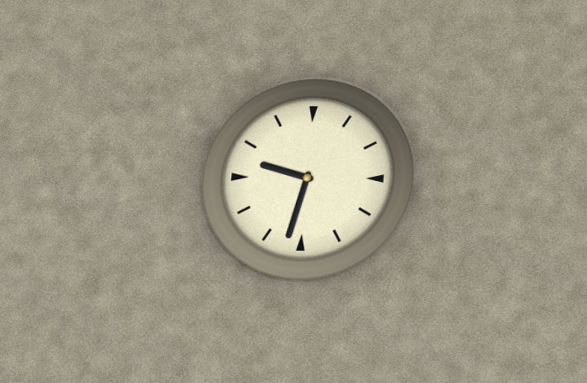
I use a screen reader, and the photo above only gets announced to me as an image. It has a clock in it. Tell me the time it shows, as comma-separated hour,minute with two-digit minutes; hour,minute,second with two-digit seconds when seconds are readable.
9,32
